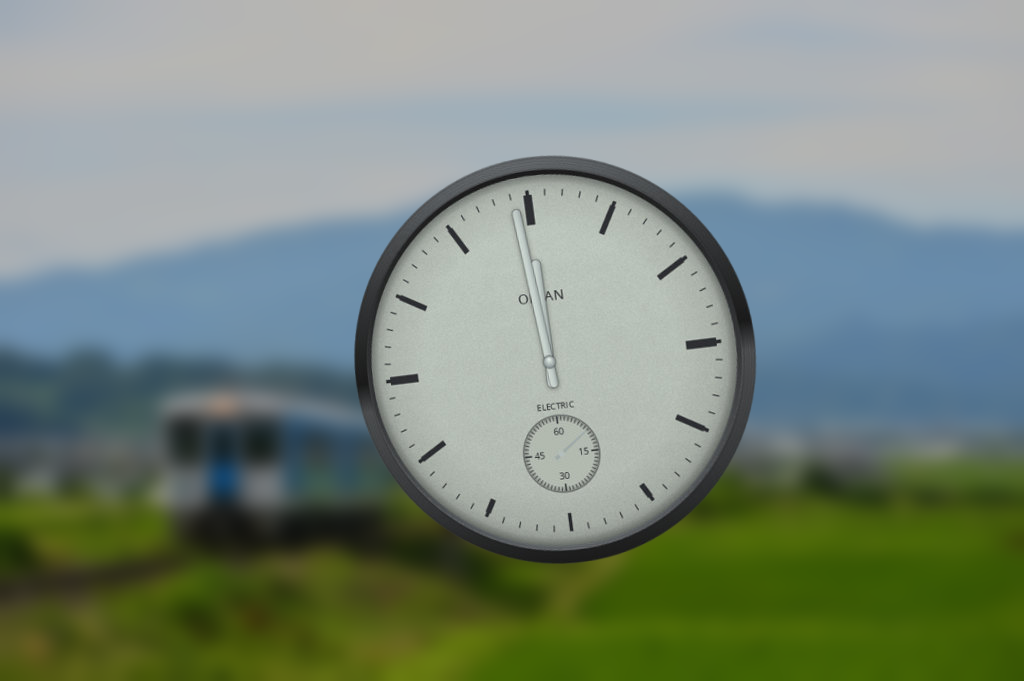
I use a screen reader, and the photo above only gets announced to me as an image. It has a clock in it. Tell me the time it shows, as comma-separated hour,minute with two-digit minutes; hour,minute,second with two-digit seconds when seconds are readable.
11,59,09
